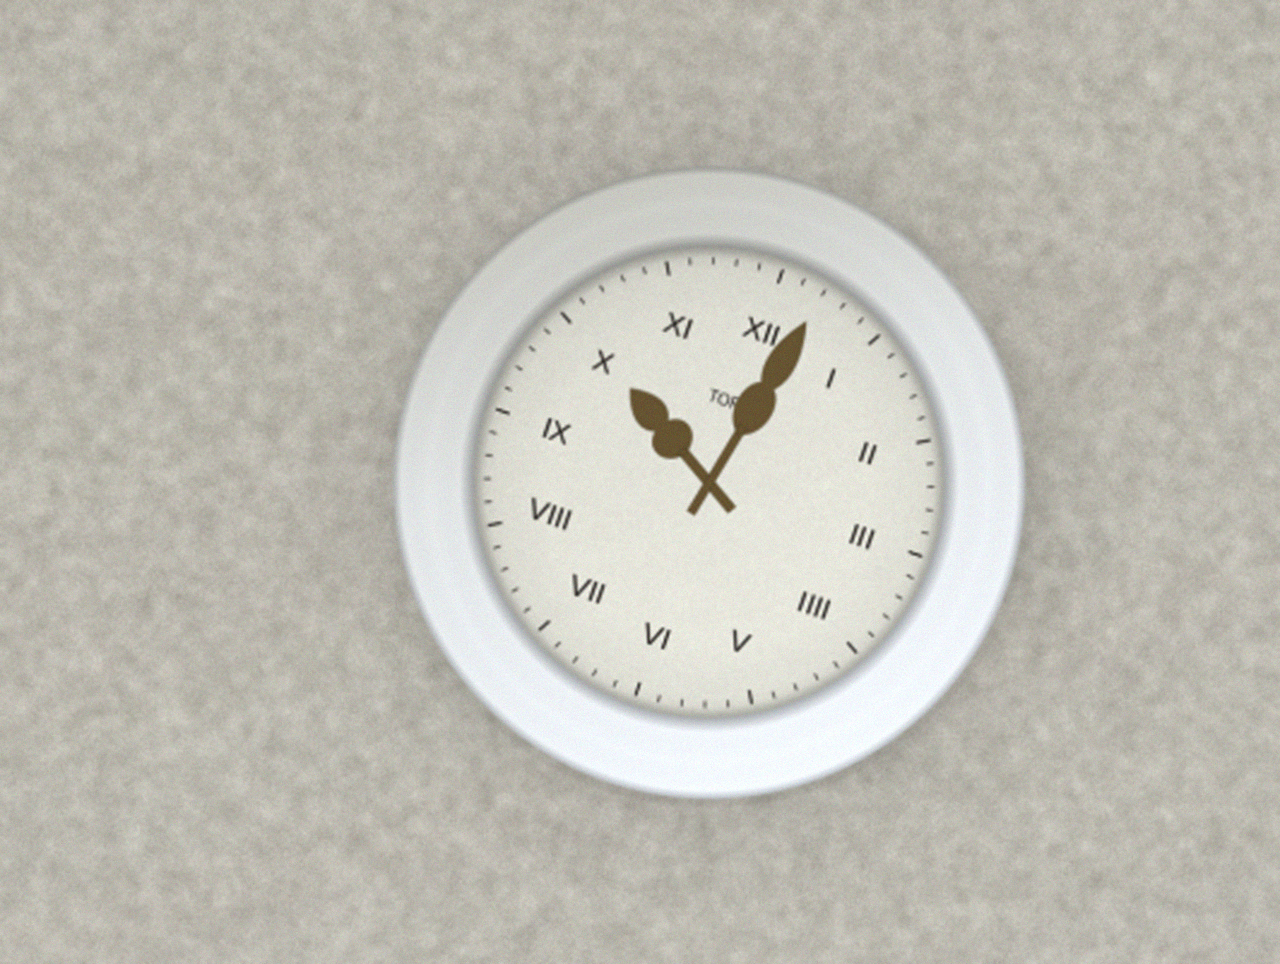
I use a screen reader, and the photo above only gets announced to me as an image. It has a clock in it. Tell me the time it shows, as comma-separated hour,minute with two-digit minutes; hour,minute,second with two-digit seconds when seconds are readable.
10,02
